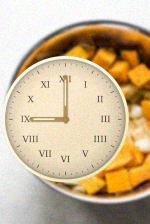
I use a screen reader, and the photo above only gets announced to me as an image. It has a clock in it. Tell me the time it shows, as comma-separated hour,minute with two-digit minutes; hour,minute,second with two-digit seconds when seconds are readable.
9,00
